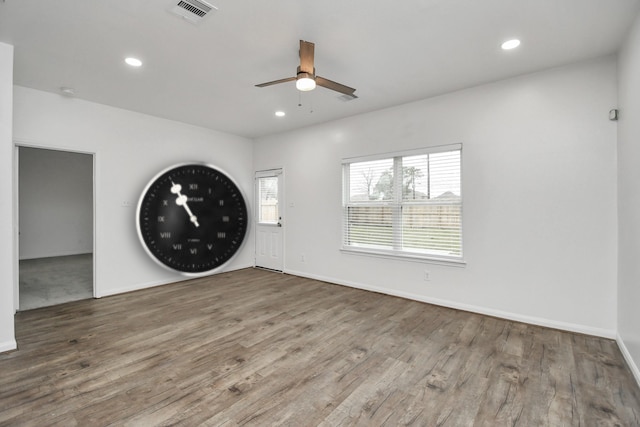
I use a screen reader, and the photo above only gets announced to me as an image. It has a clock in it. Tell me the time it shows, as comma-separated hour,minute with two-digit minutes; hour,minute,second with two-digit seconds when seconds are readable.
10,55
